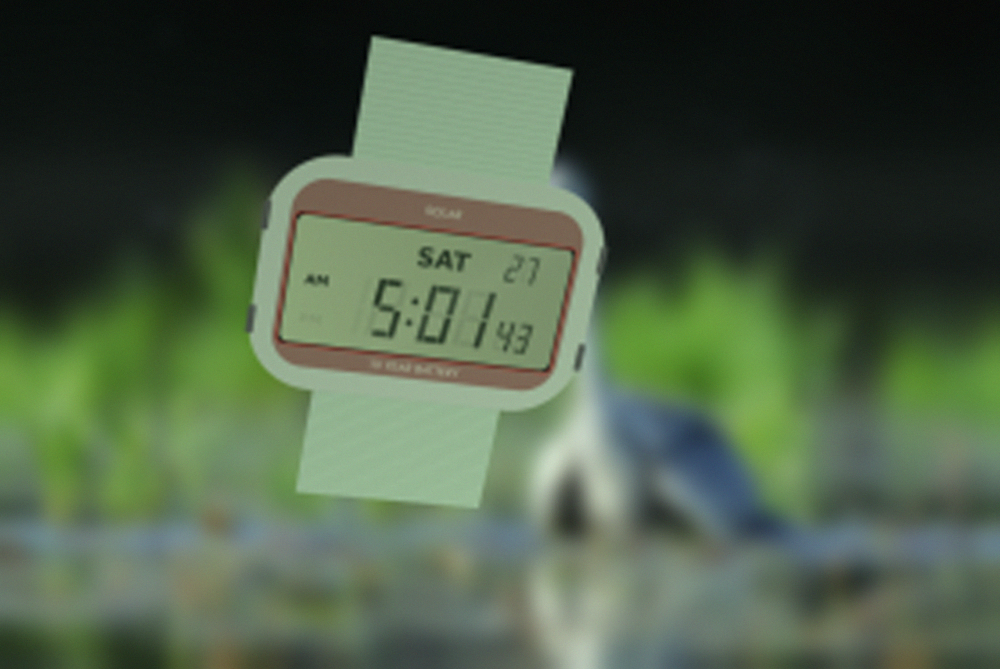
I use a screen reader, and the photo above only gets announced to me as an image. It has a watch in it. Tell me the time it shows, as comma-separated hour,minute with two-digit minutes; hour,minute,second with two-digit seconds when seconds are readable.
5,01,43
